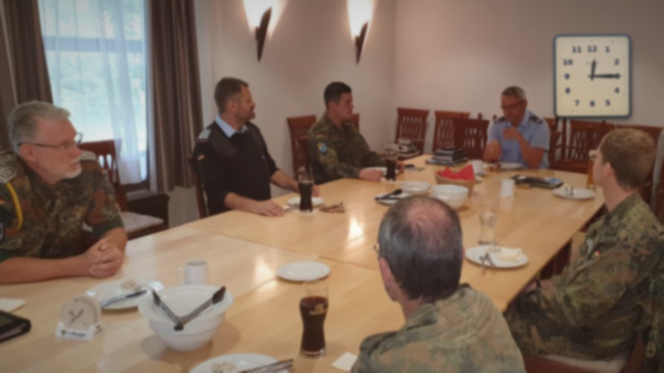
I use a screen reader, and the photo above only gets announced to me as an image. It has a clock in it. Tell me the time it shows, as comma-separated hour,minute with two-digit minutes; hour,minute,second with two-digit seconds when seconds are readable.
12,15
